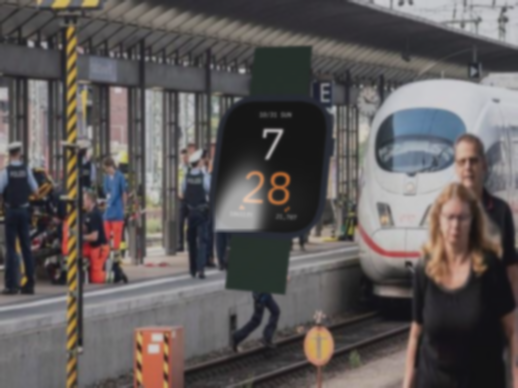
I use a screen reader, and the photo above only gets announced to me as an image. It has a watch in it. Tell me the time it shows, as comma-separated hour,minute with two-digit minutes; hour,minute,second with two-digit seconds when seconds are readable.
7,28
